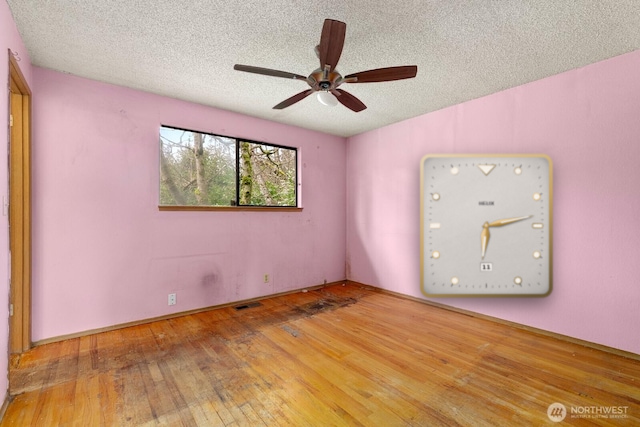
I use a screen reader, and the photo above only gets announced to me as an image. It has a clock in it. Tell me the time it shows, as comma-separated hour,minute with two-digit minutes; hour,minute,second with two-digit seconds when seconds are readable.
6,13
